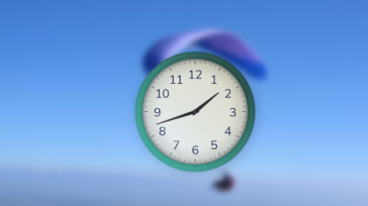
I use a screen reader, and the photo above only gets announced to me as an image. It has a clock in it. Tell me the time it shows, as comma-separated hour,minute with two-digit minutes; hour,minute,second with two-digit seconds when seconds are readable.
1,42
